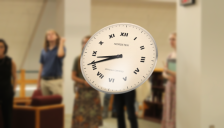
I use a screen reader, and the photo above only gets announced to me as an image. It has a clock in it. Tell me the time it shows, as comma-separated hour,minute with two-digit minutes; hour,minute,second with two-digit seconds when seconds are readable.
8,41
